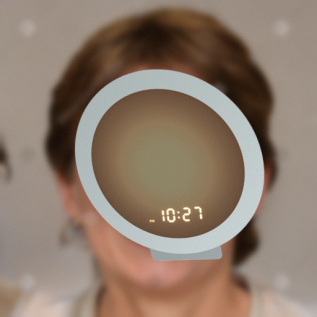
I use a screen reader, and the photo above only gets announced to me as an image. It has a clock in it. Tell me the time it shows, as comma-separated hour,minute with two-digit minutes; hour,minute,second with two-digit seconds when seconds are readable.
10,27
